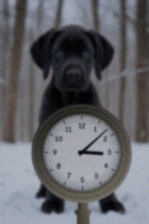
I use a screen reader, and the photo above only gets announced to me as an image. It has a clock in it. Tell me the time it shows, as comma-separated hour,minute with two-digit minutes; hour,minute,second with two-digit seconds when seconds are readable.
3,08
